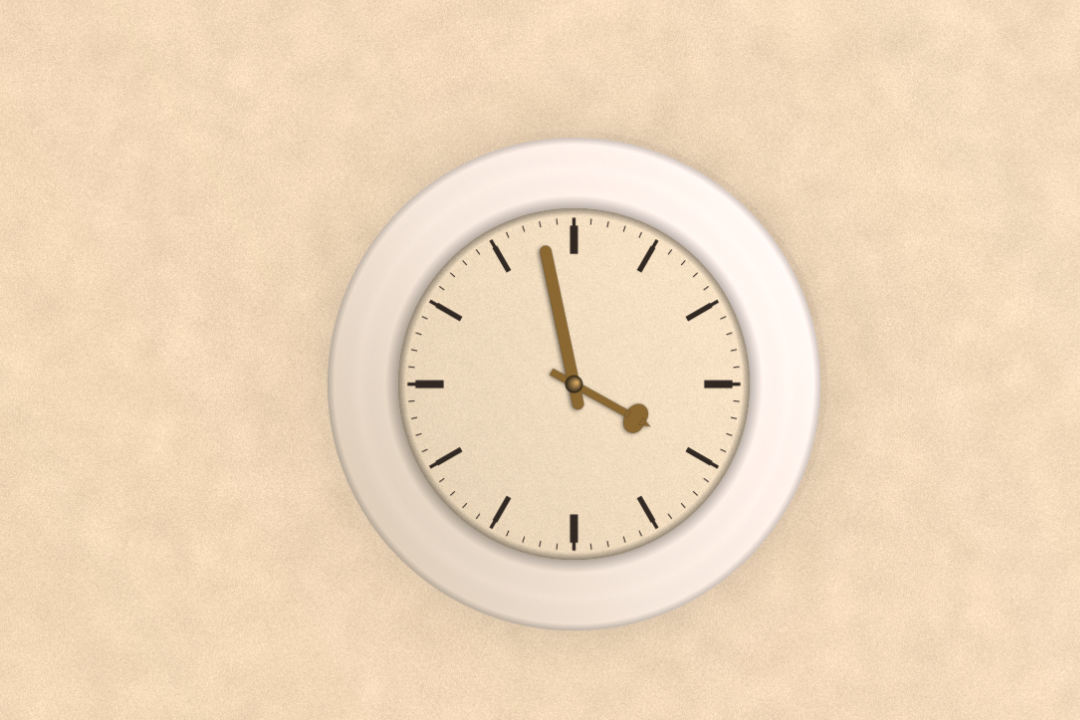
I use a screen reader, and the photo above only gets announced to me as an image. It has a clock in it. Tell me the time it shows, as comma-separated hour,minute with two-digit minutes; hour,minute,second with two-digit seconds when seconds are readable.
3,58
